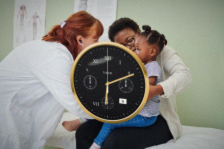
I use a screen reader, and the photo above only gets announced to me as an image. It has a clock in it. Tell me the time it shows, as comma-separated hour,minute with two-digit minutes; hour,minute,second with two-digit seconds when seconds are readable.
6,11
